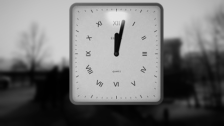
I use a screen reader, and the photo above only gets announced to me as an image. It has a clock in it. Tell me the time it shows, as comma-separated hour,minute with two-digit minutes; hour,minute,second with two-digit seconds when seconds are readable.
12,02
